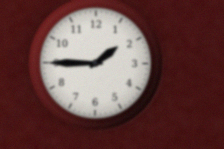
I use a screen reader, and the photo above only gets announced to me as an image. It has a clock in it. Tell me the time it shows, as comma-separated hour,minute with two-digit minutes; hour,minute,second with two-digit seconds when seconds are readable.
1,45
